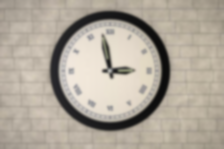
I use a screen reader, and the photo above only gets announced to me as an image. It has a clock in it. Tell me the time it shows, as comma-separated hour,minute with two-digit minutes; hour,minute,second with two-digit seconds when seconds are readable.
2,58
